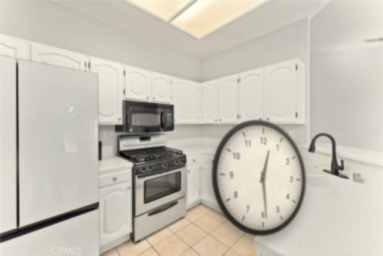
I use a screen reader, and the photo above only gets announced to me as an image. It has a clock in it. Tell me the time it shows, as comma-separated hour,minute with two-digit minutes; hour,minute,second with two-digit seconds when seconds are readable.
12,29
